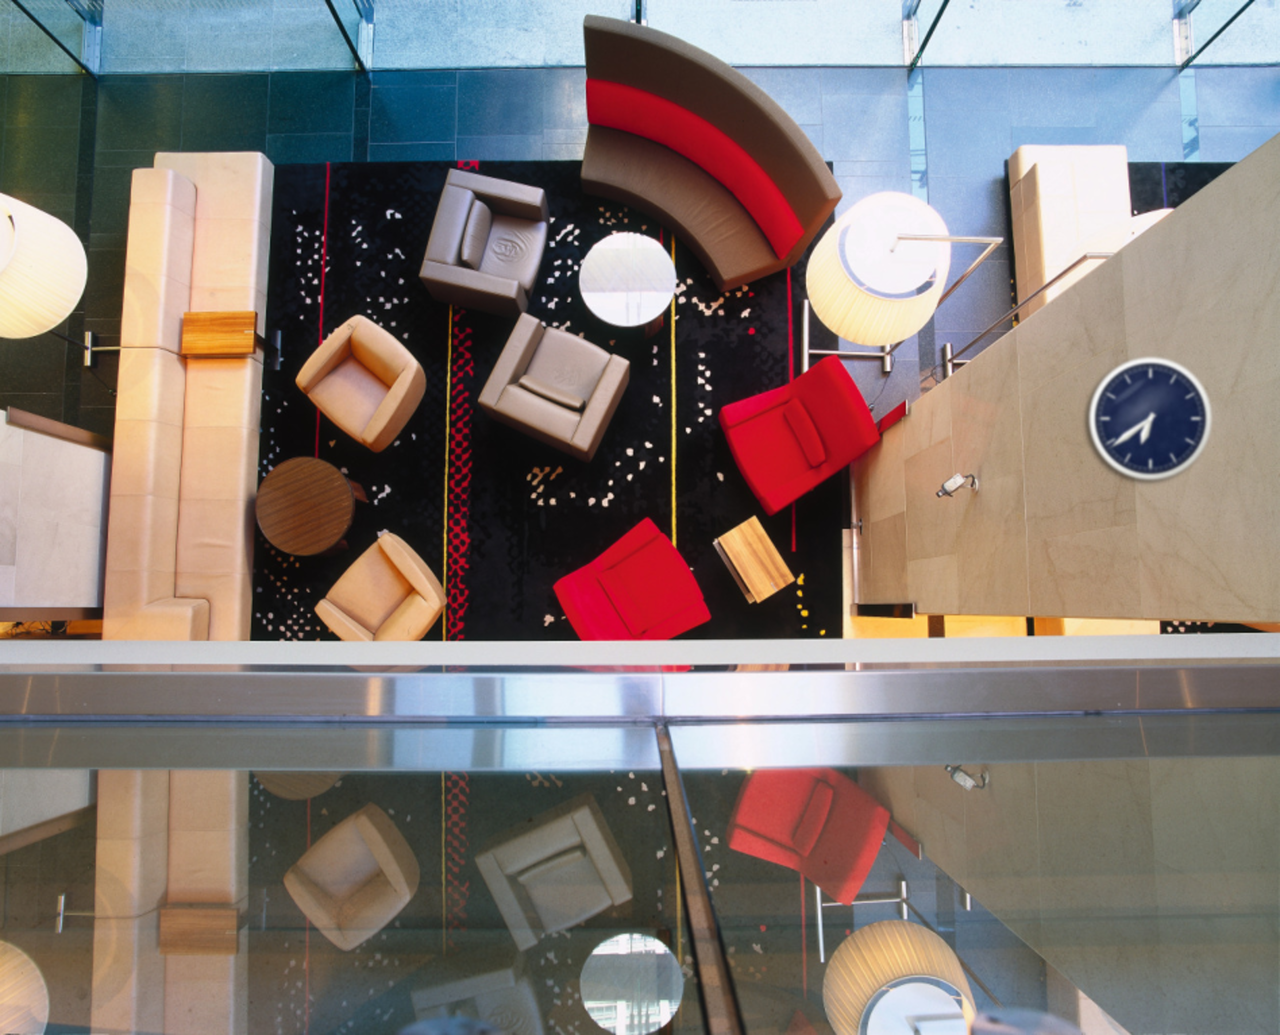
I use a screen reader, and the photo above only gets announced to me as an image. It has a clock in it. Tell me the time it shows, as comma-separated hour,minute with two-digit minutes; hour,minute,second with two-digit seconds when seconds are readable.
6,39
